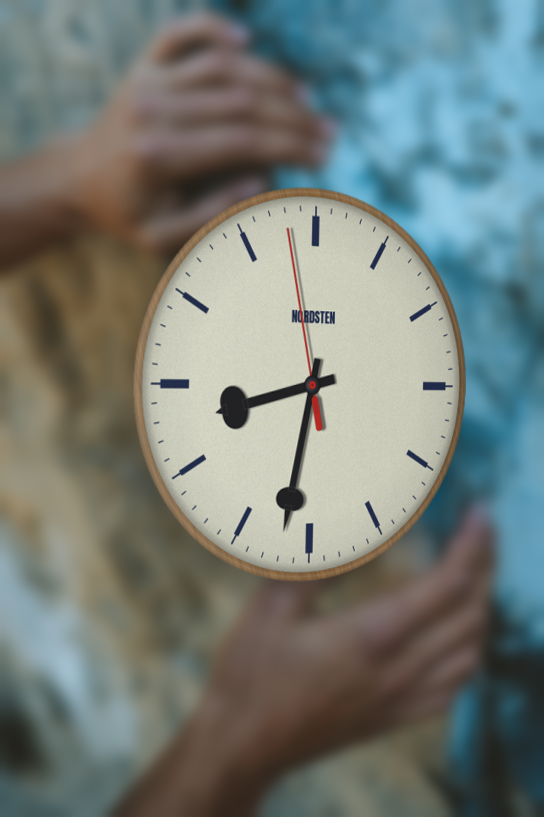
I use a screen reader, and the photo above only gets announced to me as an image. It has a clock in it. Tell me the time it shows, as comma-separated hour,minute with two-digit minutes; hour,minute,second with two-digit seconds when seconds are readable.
8,31,58
